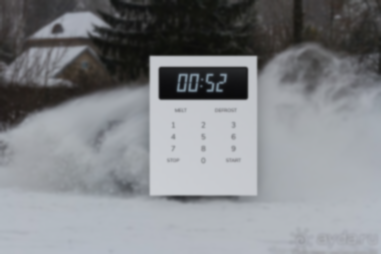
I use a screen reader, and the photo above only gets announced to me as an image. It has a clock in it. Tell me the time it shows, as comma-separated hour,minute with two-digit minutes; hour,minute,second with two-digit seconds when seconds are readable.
0,52
